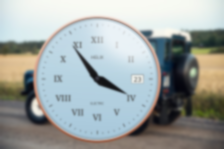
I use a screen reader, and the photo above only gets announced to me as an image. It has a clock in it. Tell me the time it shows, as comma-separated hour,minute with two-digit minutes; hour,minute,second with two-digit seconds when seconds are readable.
3,54
